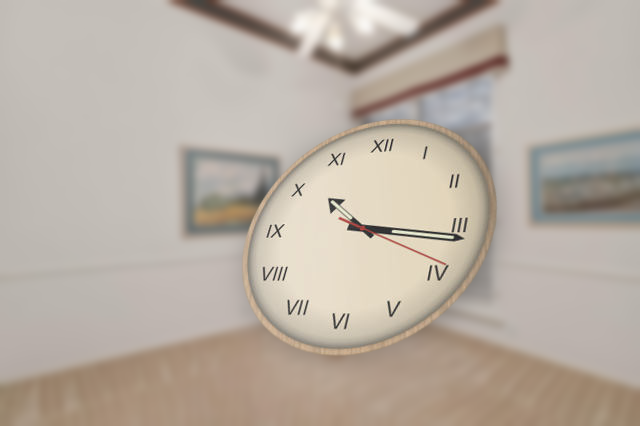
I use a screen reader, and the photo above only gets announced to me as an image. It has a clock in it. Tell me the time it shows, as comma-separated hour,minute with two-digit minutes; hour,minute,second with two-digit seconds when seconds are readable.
10,16,19
